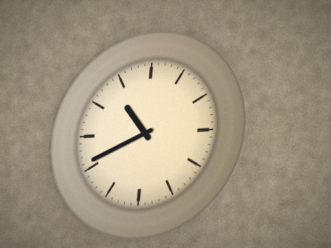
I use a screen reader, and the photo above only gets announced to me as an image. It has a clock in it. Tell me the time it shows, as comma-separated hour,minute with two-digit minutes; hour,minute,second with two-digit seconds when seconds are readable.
10,41
